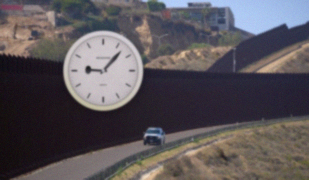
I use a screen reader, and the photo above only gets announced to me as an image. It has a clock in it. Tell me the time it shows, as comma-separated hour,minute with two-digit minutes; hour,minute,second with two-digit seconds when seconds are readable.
9,07
